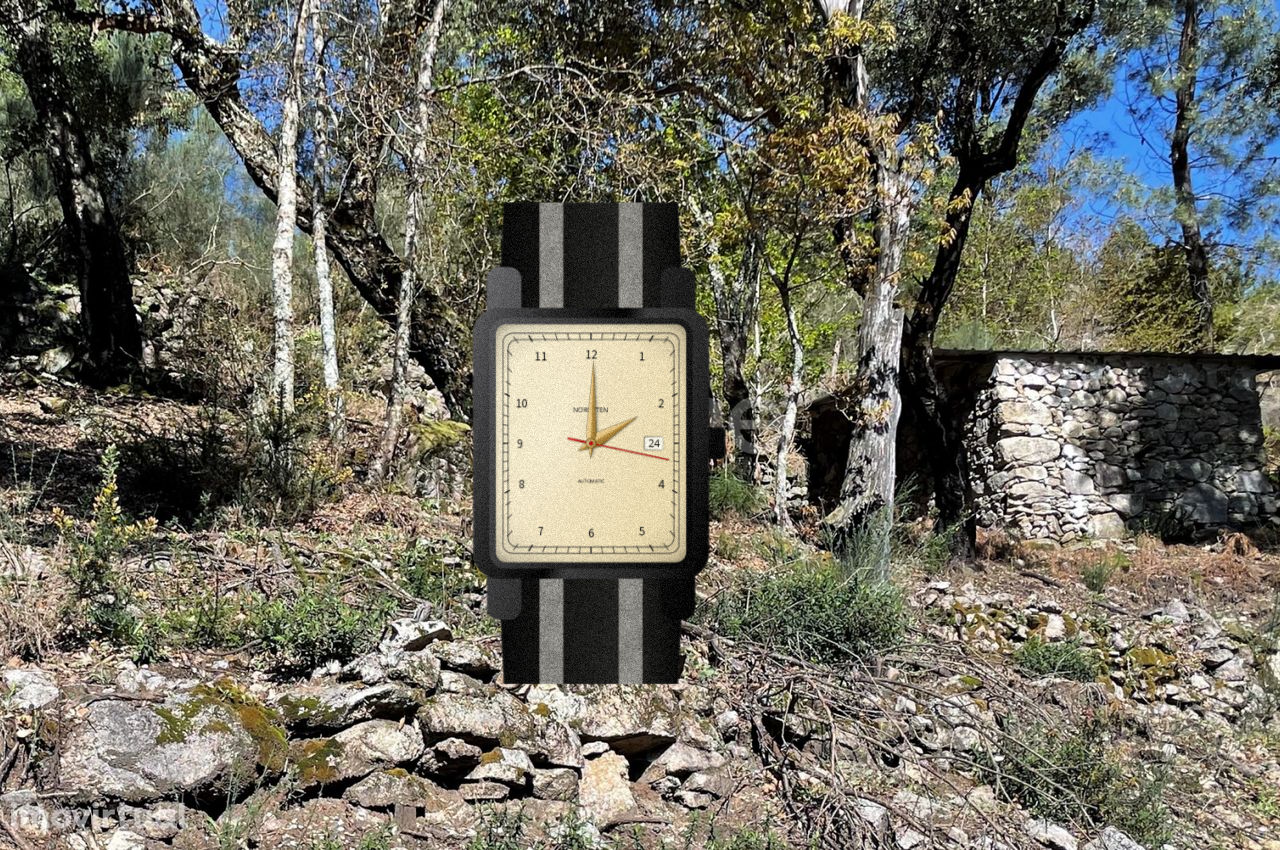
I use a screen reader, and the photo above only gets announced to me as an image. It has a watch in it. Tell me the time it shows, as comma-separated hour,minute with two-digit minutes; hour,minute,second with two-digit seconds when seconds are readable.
2,00,17
